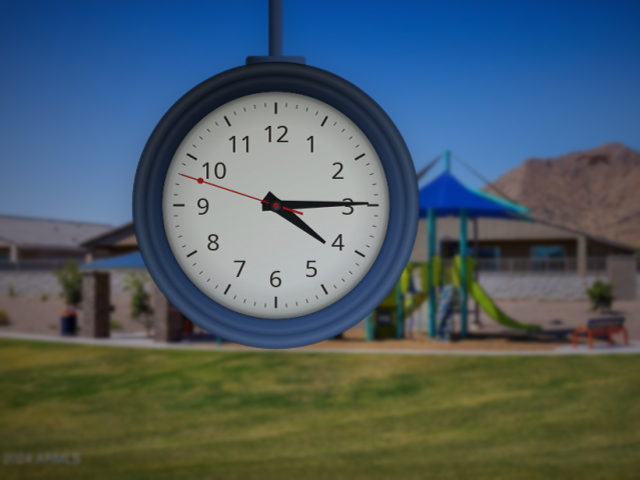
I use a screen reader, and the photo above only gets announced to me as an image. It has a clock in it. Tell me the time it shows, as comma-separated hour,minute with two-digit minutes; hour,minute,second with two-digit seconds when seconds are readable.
4,14,48
